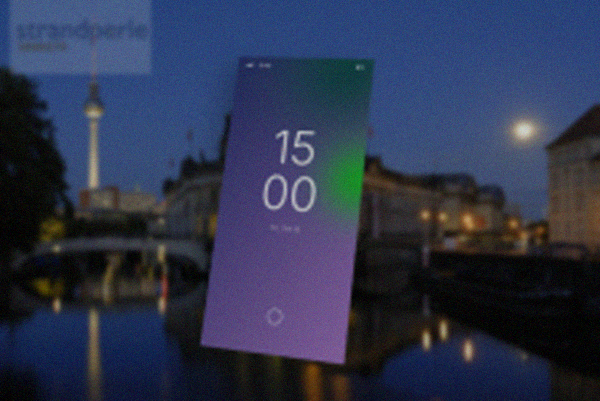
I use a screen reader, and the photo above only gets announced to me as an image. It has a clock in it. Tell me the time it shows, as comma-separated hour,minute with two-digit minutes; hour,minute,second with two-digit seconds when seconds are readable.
15,00
